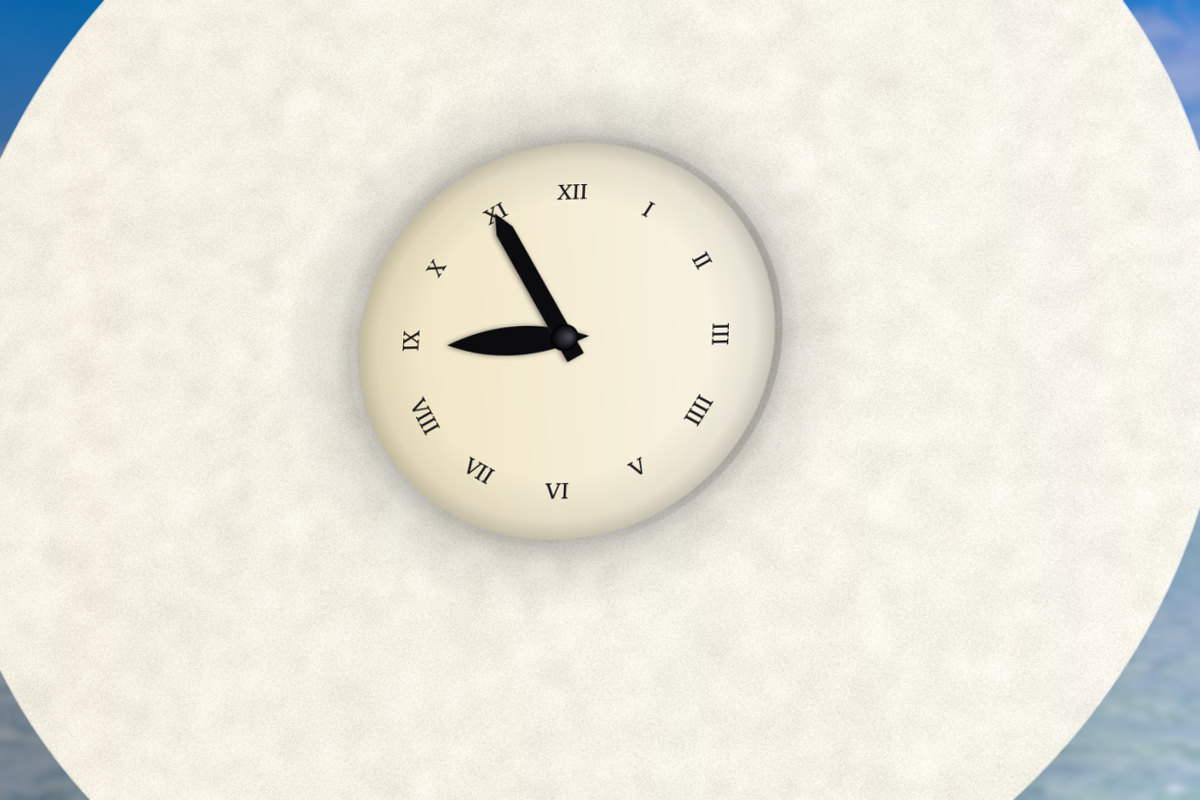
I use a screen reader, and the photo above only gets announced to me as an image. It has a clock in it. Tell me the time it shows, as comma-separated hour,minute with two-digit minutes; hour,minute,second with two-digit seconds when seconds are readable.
8,55
